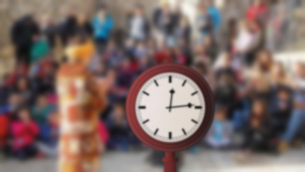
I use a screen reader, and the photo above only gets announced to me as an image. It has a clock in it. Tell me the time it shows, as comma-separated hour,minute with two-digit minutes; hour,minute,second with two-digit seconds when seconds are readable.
12,14
